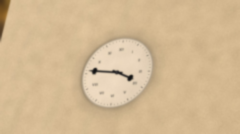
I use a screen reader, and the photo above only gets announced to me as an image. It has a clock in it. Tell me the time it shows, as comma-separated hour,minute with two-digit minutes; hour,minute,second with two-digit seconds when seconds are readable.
3,46
